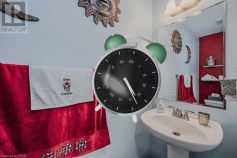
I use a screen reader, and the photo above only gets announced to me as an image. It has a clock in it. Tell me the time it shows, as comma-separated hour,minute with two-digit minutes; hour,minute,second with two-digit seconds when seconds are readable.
4,23
